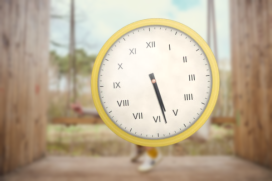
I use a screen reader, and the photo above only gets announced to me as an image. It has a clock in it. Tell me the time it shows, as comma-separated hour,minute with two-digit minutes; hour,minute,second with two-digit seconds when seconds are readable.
5,28
